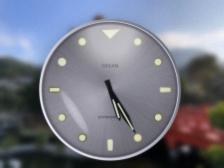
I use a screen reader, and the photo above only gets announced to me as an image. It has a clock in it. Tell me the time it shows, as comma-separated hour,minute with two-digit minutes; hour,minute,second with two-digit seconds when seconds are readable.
5,25
